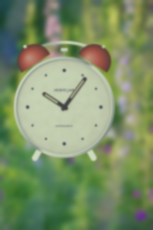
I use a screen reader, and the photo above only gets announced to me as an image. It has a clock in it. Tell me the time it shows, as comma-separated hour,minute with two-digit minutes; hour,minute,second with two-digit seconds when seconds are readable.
10,06
